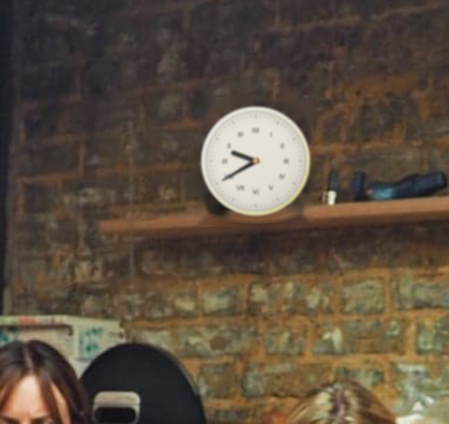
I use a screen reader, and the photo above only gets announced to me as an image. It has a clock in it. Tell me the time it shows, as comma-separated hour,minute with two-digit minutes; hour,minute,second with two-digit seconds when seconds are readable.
9,40
